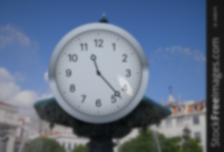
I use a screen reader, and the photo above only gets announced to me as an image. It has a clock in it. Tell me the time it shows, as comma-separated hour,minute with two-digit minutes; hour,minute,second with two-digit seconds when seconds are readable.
11,23
